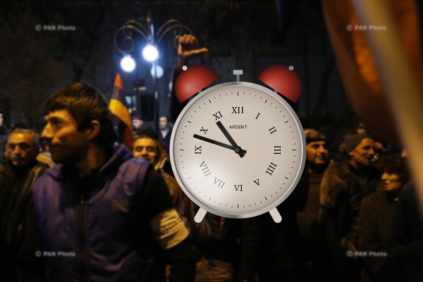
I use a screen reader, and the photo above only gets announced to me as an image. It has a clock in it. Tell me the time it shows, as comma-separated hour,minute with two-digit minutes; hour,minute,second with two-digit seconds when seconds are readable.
10,48
